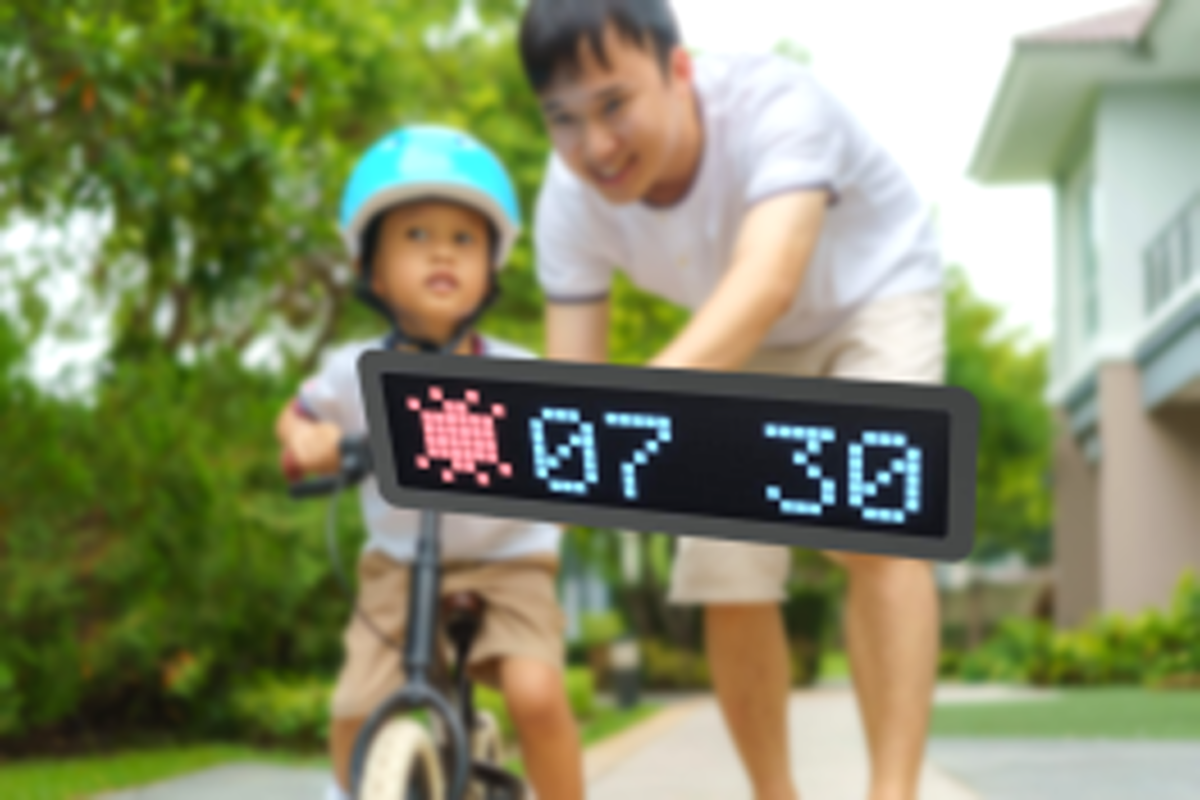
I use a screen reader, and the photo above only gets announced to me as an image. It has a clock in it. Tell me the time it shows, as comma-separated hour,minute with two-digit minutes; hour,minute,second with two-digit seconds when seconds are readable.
7,30
